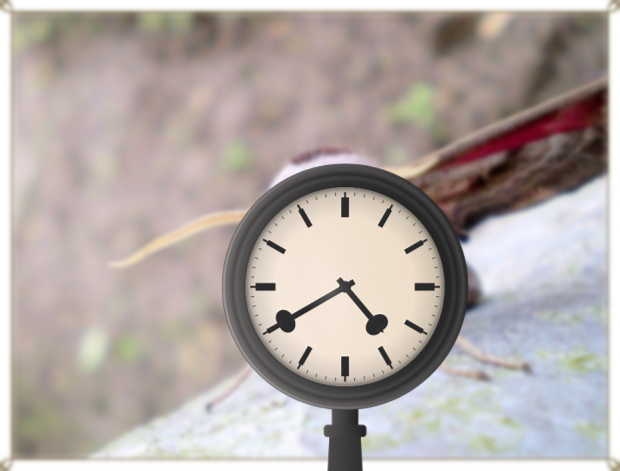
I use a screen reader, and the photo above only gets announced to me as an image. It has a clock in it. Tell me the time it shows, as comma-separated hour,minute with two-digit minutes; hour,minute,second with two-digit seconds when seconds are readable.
4,40
